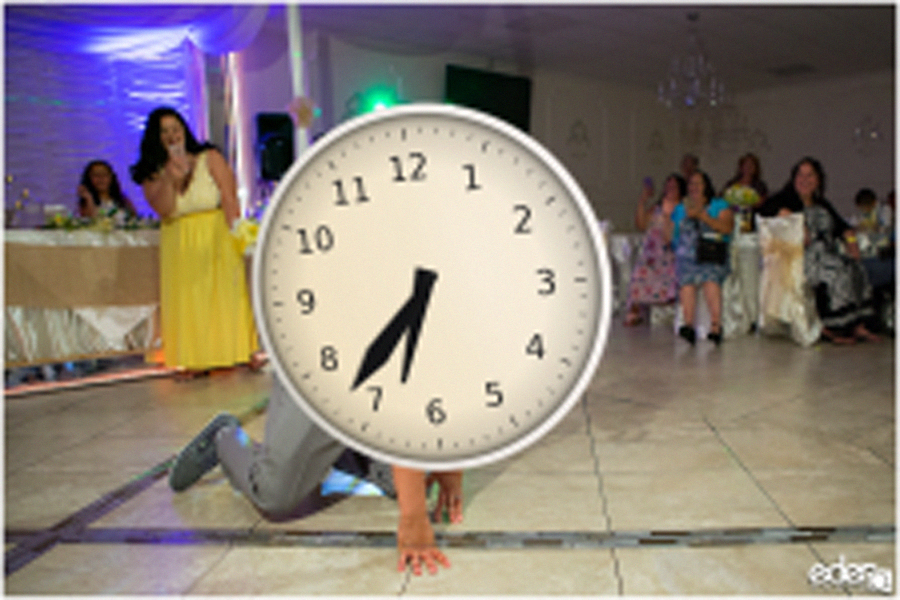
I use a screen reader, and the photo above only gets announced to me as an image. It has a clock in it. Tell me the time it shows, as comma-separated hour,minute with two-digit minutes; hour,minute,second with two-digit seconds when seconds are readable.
6,37
